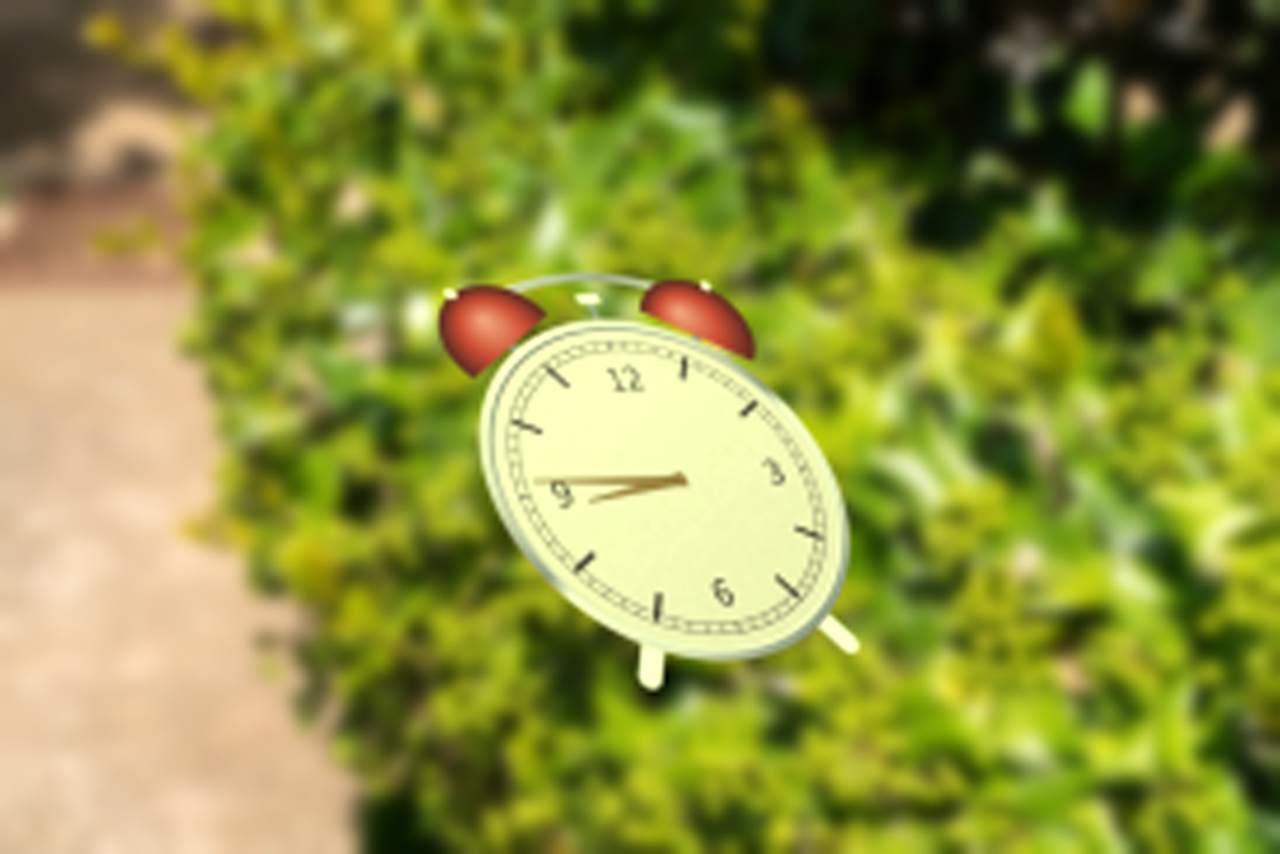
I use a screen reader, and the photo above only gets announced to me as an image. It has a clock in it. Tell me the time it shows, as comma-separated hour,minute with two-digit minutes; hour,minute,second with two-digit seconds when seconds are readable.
8,46
